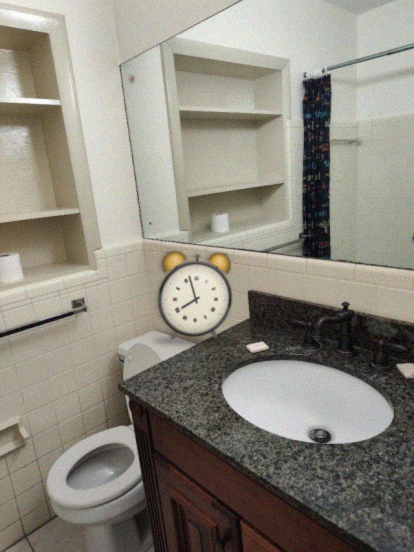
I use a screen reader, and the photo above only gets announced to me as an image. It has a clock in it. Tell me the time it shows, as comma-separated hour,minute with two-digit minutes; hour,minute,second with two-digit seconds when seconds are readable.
7,57
